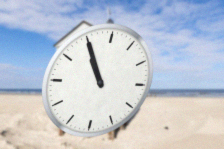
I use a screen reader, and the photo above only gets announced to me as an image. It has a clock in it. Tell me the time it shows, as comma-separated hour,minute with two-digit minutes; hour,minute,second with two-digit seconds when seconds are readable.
10,55
